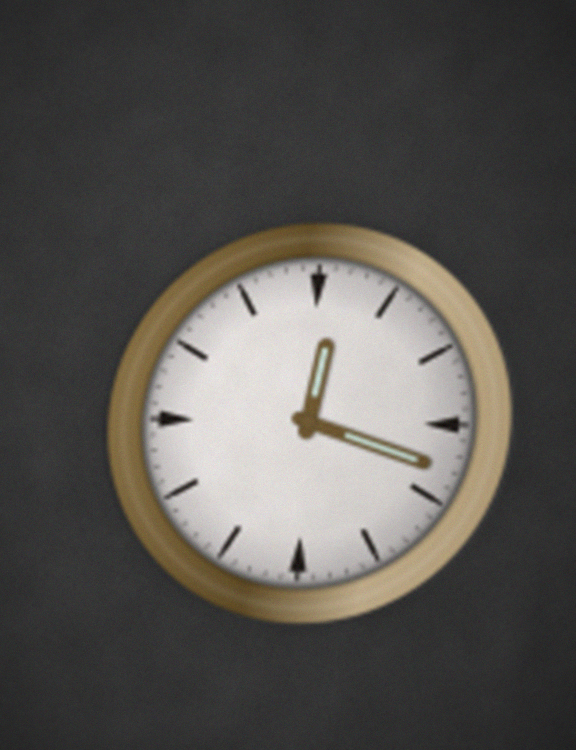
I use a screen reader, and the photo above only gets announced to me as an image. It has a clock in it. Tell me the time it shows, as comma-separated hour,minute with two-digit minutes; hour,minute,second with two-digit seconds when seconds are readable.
12,18
